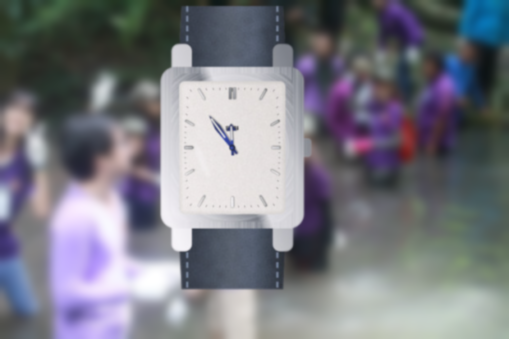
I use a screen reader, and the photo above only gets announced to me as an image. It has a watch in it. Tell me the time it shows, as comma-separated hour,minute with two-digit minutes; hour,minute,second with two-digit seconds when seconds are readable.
11,54
